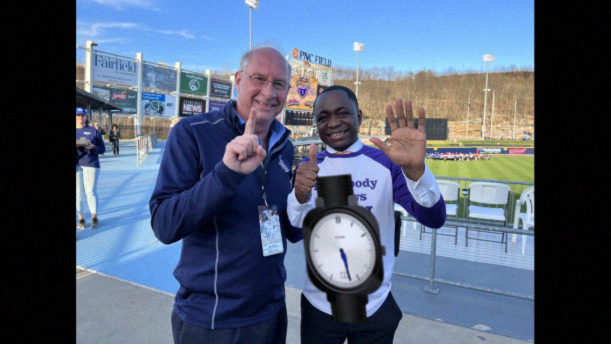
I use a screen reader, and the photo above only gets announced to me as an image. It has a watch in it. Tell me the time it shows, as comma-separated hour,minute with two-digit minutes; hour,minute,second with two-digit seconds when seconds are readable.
5,28
